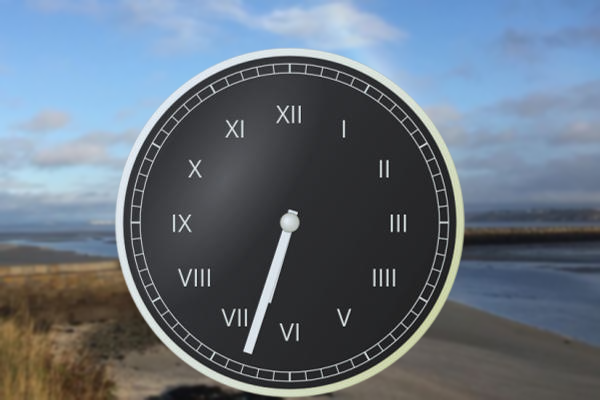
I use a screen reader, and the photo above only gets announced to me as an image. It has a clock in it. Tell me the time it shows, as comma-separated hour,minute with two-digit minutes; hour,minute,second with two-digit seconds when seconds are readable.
6,33
